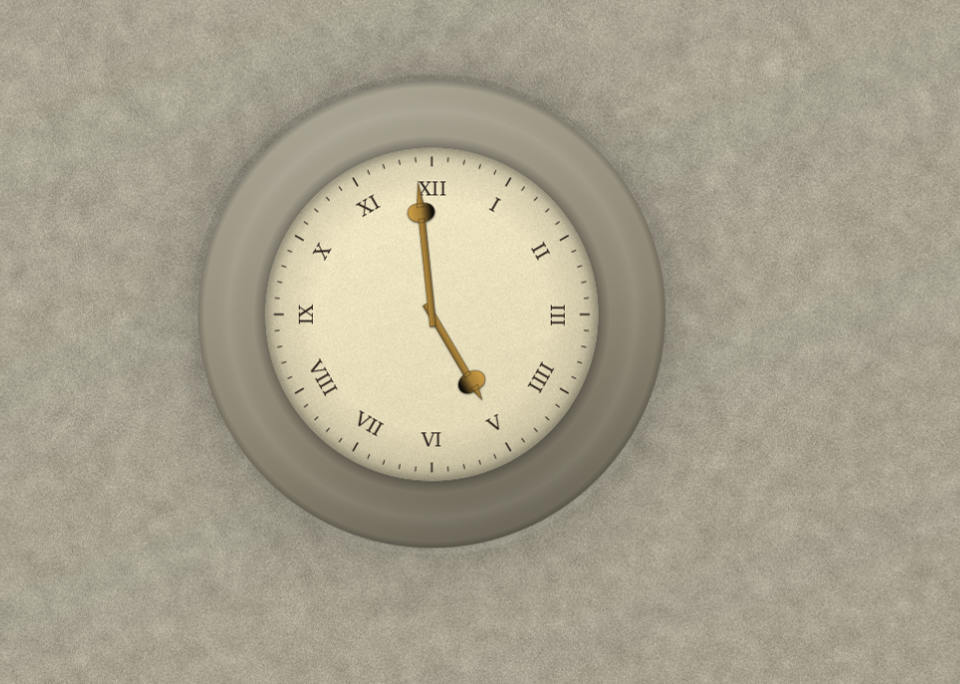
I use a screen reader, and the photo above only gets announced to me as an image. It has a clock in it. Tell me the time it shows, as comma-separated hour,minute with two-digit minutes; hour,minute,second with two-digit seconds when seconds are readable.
4,59
